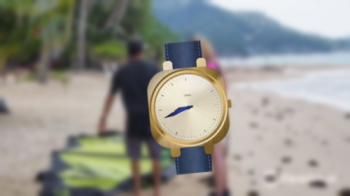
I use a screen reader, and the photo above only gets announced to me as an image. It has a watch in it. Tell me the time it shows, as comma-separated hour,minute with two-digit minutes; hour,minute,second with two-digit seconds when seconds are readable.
8,42
